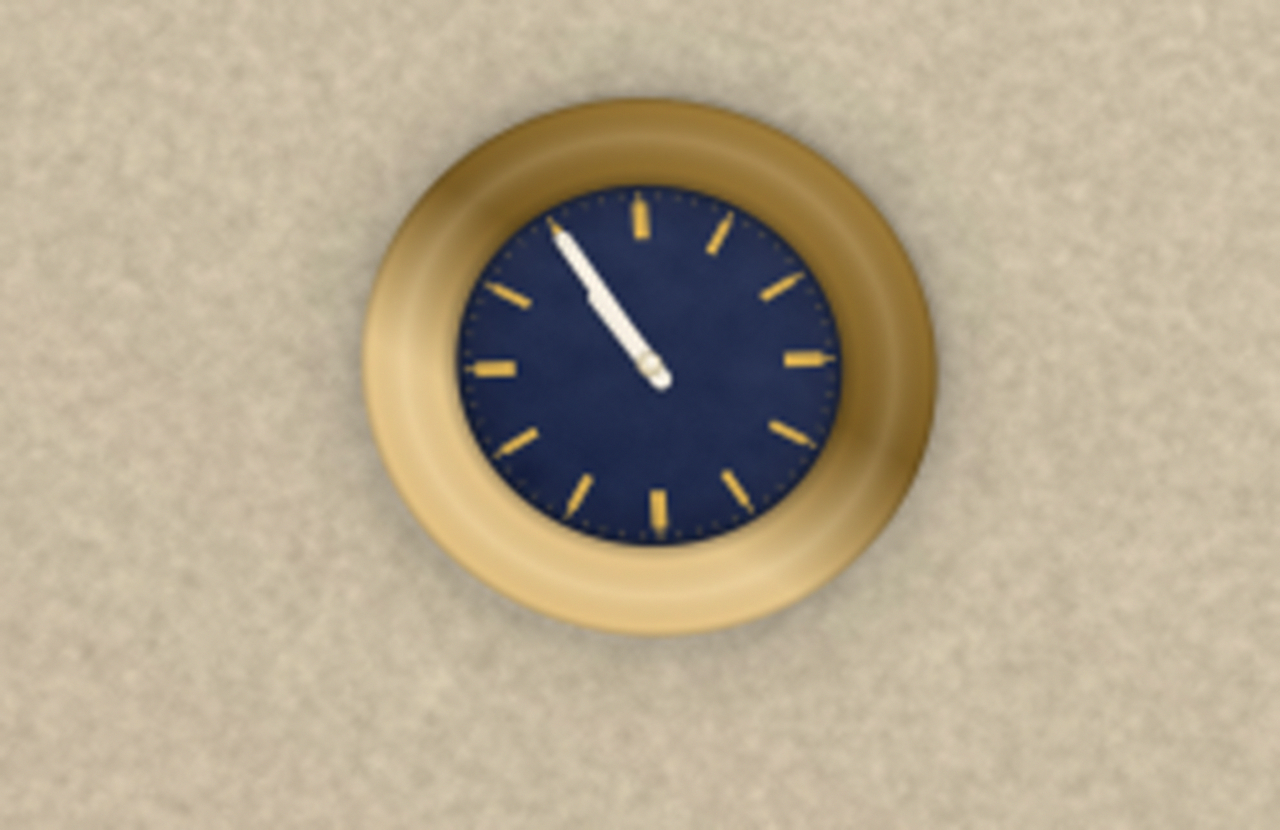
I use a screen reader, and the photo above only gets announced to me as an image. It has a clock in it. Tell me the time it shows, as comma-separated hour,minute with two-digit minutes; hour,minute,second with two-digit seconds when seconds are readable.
10,55
